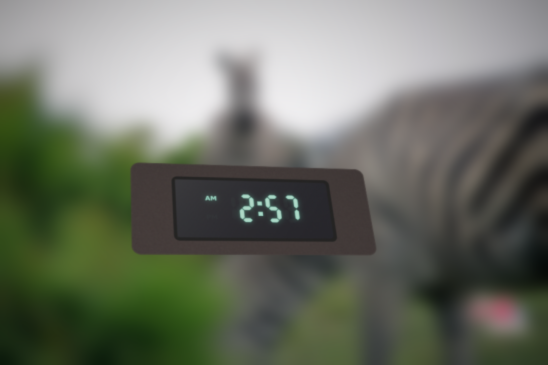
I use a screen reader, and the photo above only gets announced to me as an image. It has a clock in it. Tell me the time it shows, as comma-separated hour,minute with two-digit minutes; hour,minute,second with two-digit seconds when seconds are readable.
2,57
